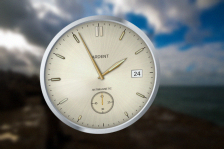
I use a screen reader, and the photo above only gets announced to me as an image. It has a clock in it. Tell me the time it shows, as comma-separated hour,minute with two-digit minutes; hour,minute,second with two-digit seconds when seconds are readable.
1,56
